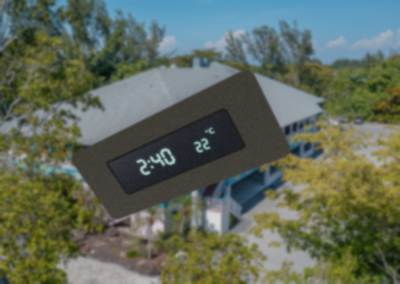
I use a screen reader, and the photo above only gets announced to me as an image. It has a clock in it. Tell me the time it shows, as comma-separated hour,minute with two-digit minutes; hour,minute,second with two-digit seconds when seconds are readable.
2,40
